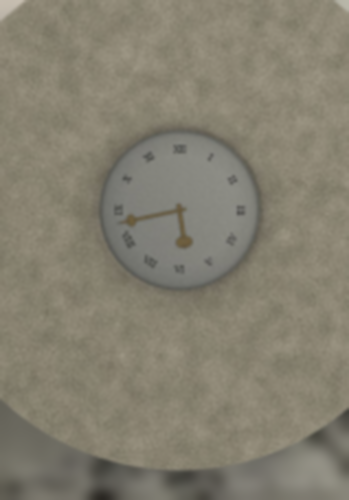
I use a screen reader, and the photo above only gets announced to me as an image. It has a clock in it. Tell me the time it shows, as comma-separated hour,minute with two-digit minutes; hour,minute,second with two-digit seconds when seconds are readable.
5,43
